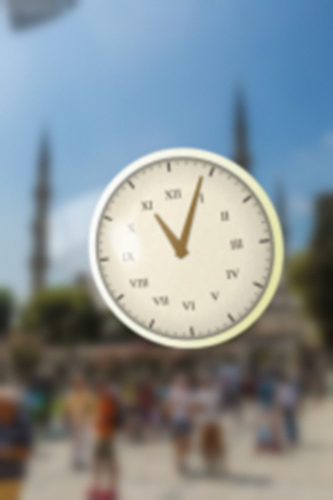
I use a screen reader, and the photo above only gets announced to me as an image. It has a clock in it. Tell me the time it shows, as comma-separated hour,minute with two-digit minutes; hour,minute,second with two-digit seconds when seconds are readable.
11,04
